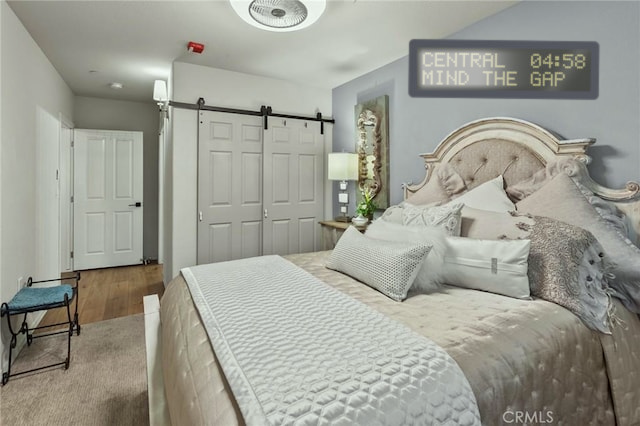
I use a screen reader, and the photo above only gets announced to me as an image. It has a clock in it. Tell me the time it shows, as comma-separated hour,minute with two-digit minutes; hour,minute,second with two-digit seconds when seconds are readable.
4,58
